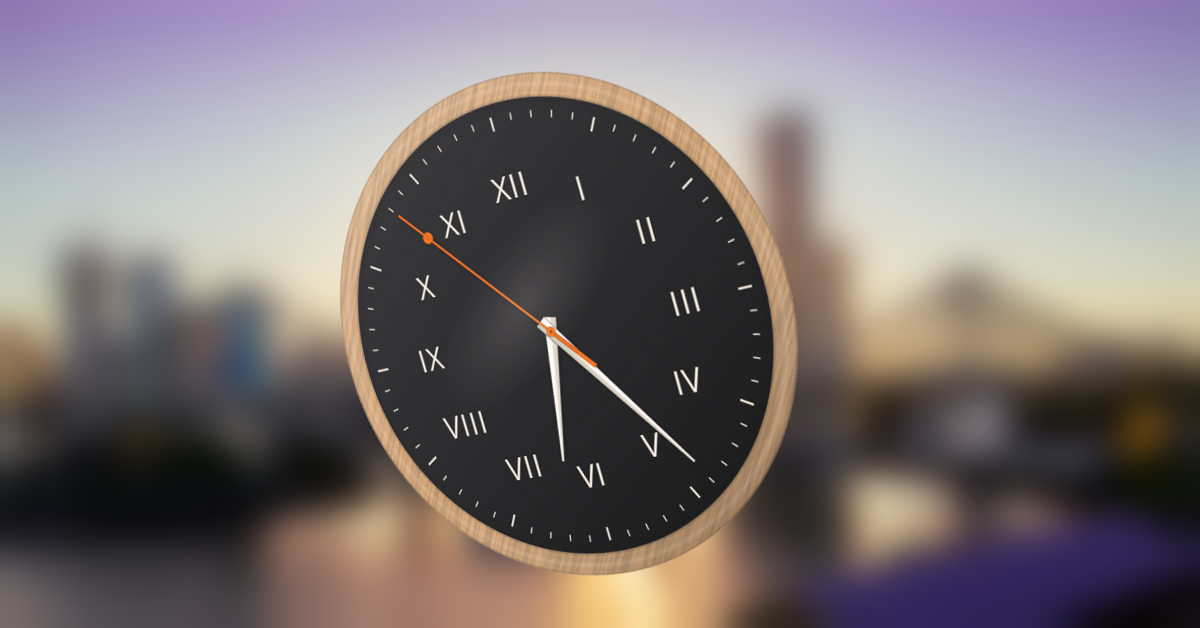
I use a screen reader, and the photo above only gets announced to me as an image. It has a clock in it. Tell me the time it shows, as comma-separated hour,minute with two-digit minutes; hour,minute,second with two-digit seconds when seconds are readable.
6,23,53
